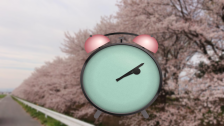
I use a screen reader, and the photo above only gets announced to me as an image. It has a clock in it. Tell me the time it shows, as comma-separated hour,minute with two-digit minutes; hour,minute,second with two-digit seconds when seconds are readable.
2,09
